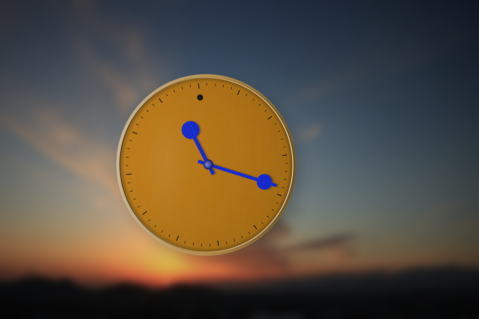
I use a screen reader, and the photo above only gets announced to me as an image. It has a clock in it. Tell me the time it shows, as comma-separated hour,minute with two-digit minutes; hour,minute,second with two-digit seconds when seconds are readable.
11,19
